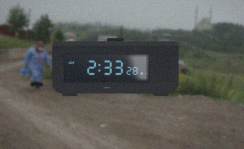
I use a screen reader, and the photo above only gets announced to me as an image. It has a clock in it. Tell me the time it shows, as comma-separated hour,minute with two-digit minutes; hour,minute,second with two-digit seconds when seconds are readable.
2,33,28
